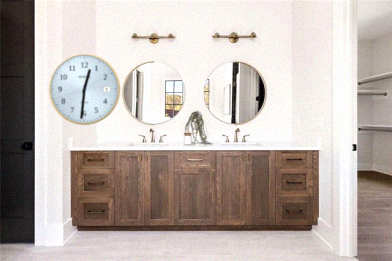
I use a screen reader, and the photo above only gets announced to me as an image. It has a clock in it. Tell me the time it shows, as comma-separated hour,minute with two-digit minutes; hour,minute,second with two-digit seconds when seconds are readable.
12,31
